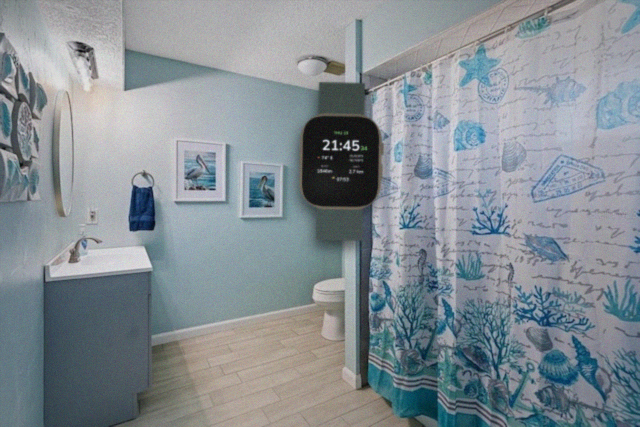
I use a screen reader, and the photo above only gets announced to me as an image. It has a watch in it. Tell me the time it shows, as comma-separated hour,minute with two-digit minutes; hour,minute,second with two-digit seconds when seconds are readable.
21,45
